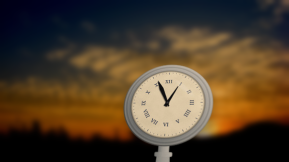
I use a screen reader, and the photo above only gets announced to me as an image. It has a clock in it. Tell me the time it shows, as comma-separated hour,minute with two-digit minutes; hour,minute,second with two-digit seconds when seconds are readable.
12,56
